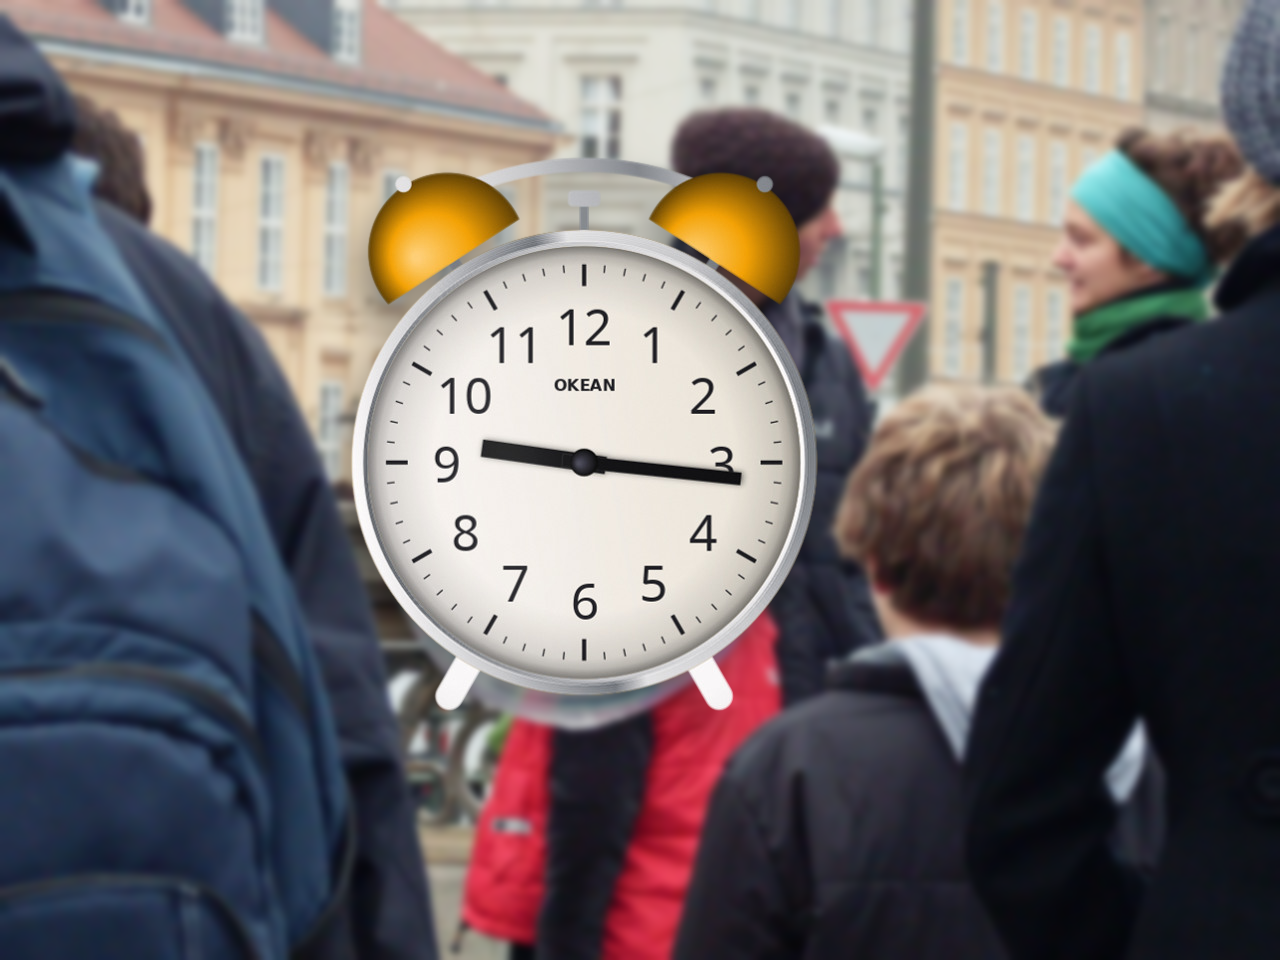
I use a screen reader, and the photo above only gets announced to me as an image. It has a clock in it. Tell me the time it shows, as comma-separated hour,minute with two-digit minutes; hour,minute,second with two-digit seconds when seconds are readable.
9,16
